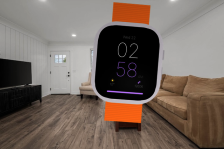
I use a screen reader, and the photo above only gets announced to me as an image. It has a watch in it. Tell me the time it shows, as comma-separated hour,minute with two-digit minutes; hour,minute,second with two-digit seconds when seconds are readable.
2,58
